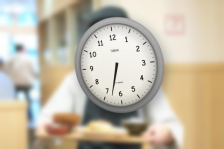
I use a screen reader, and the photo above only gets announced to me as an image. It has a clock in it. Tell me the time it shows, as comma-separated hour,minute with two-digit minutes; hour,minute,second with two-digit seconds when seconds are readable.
6,33
